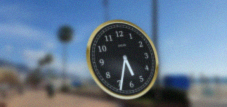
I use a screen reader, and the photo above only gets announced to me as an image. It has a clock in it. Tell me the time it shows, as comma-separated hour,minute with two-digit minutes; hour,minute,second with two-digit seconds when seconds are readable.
5,34
